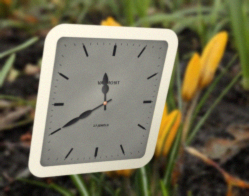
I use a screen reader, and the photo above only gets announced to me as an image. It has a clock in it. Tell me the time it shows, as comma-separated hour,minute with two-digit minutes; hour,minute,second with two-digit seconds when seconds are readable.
11,40
